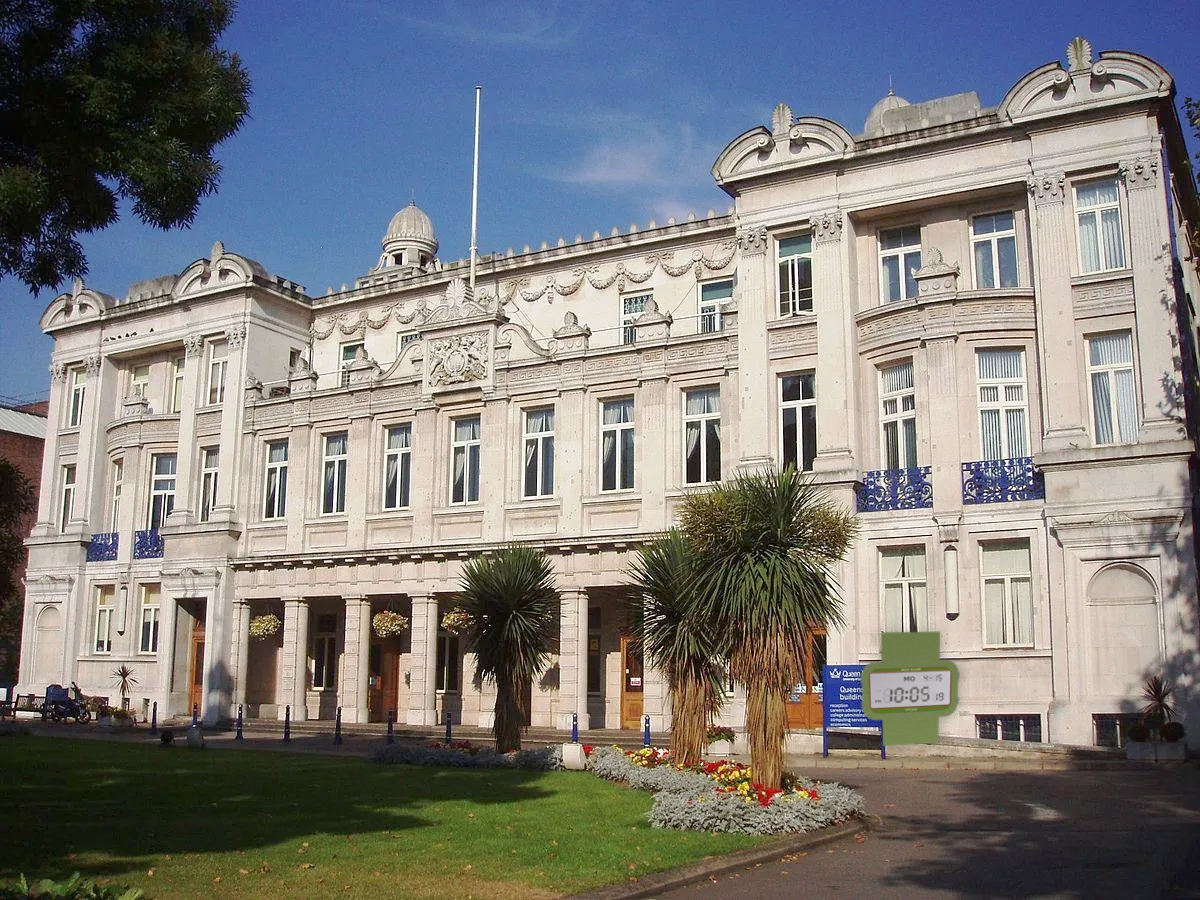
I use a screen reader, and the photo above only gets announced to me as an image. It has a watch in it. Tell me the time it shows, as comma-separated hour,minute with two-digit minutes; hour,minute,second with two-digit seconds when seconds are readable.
10,05
